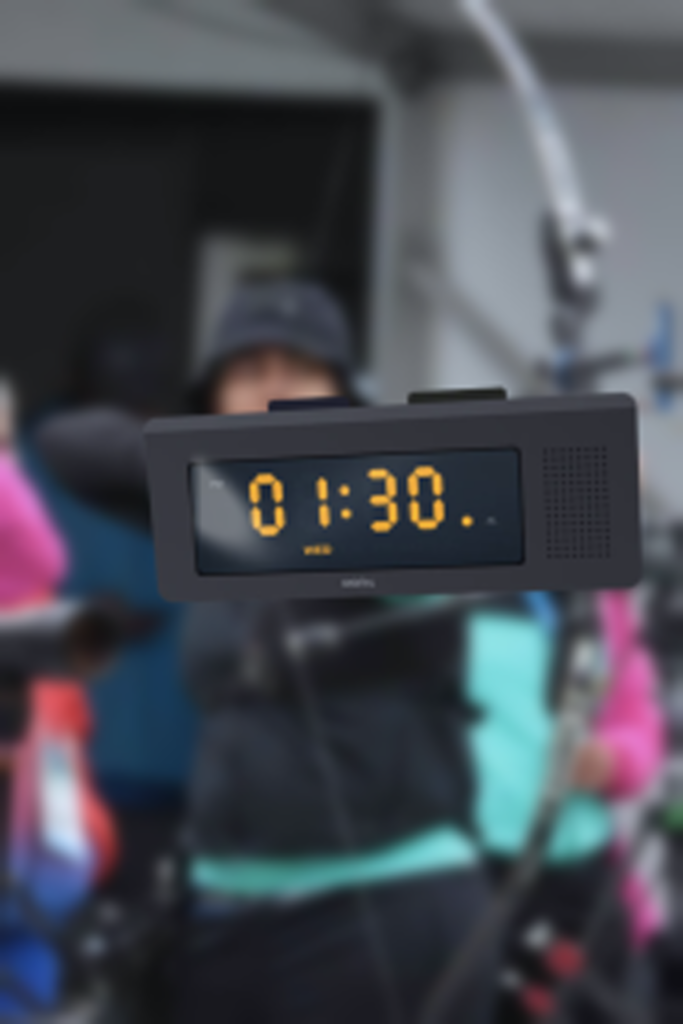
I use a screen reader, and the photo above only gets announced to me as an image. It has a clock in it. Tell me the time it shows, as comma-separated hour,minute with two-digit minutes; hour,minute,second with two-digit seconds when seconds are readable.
1,30
